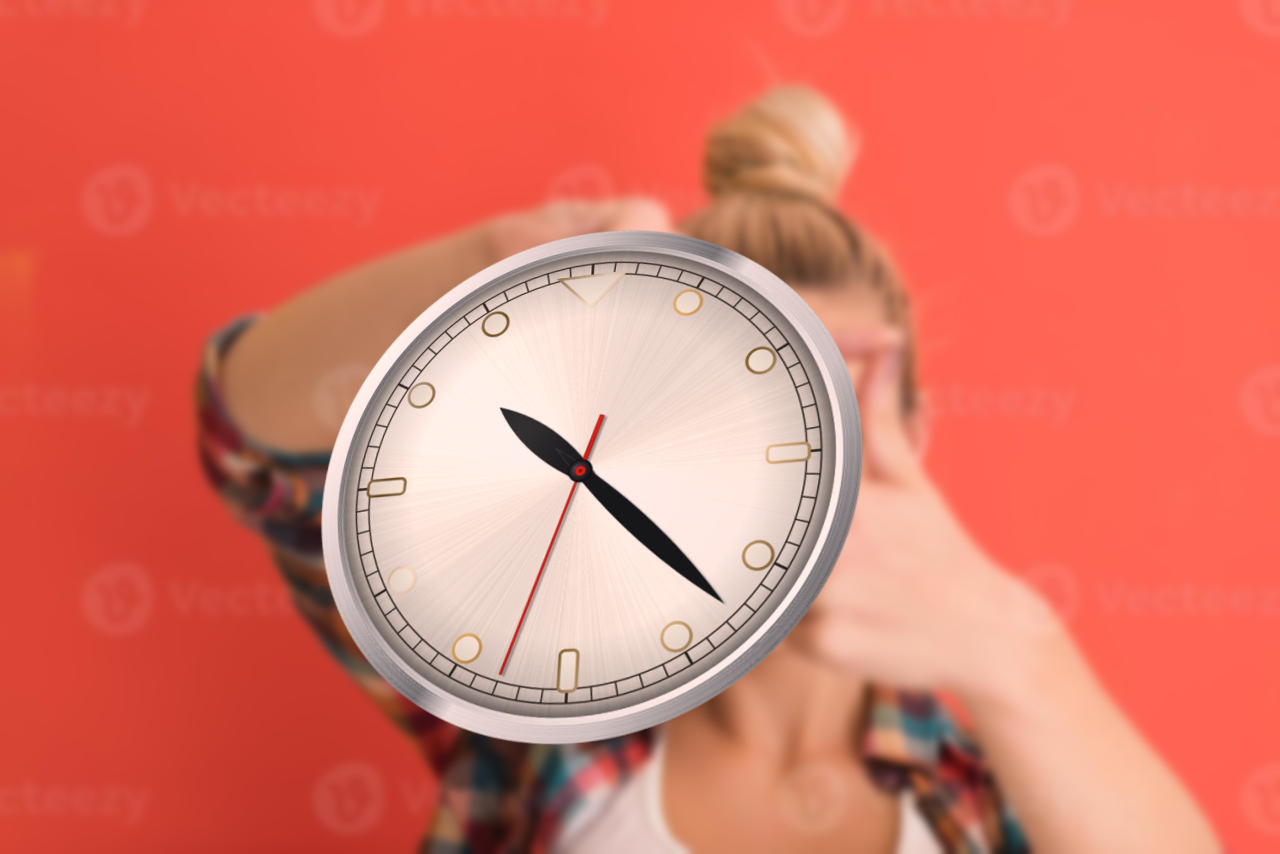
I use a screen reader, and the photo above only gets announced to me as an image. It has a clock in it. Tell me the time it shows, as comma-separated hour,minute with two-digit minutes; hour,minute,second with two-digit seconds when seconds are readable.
10,22,33
